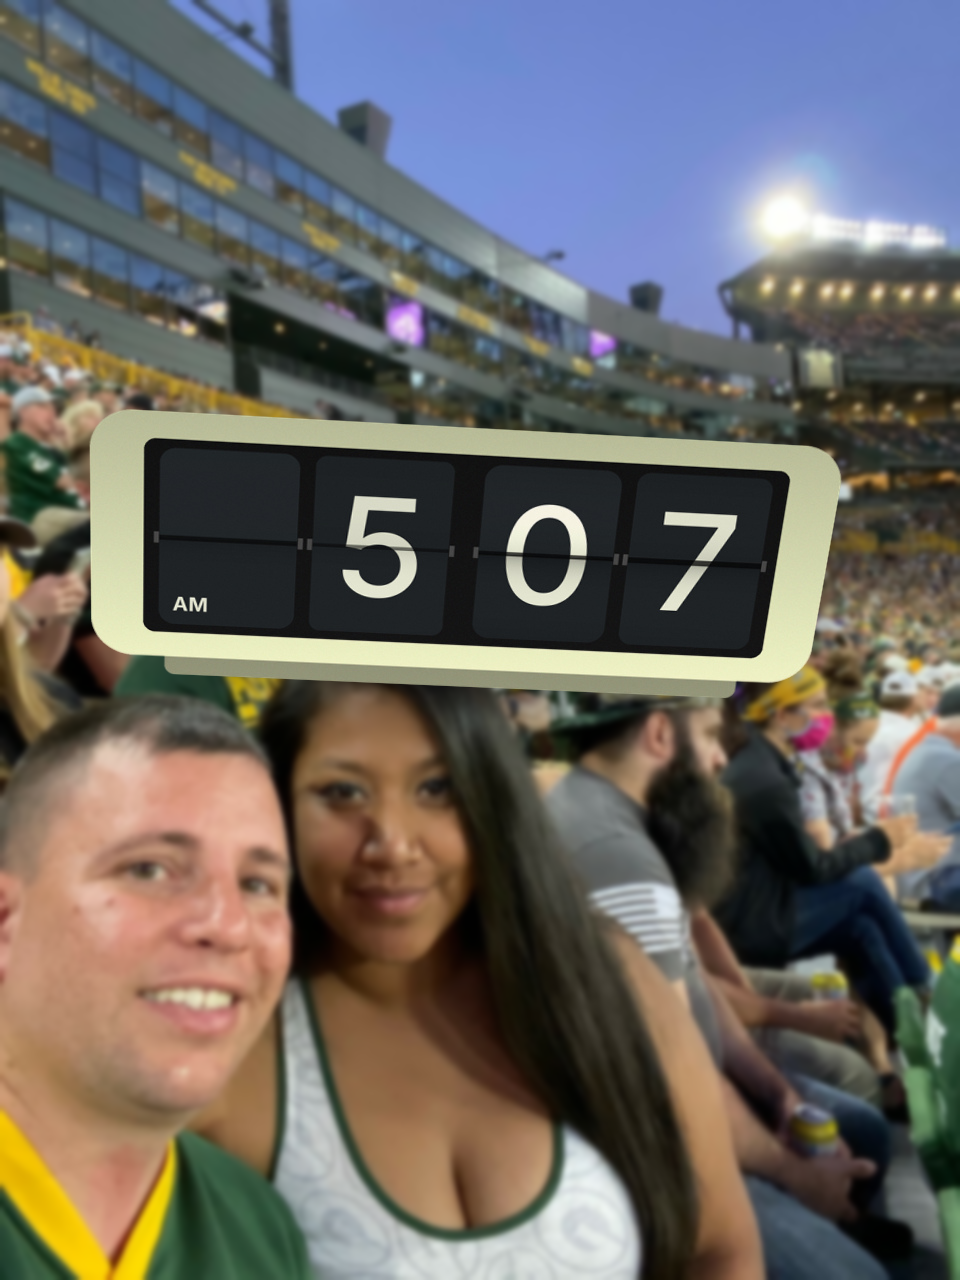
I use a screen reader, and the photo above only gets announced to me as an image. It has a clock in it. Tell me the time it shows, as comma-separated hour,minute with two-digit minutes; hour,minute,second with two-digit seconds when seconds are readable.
5,07
